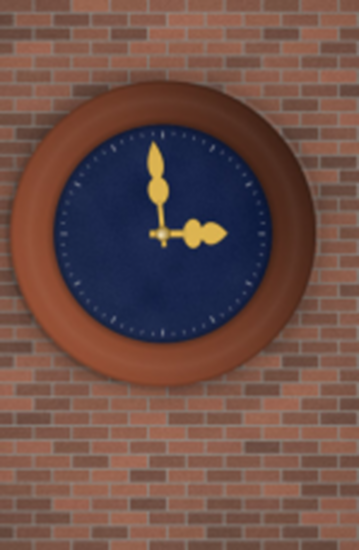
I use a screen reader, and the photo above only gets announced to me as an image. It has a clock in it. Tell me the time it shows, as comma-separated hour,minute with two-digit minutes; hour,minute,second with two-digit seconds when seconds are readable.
2,59
